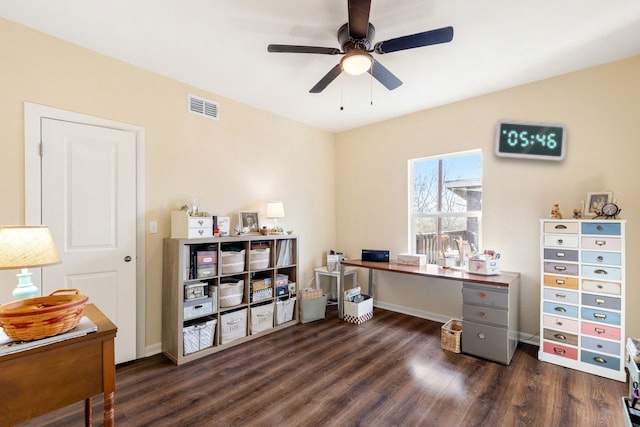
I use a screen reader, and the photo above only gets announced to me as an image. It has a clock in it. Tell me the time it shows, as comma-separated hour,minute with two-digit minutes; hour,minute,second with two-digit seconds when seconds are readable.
5,46
